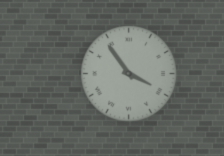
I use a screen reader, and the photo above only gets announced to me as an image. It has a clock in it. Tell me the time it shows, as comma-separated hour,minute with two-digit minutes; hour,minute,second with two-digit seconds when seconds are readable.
3,54
